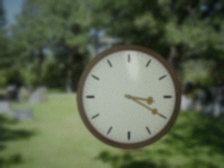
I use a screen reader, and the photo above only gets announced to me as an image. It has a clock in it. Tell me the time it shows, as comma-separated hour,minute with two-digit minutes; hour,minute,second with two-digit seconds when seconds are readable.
3,20
